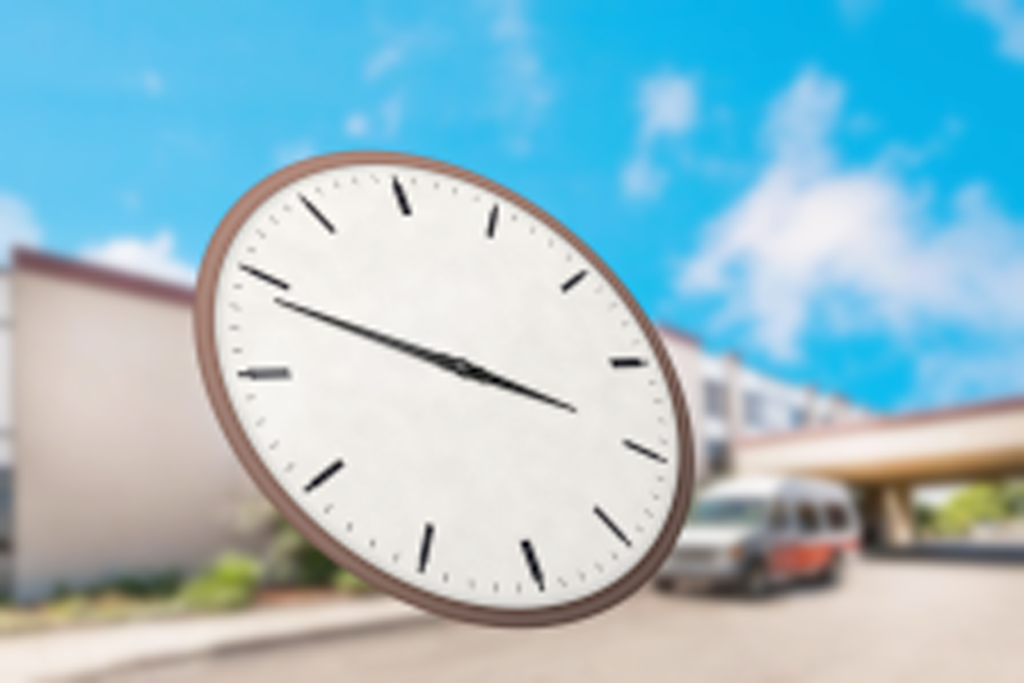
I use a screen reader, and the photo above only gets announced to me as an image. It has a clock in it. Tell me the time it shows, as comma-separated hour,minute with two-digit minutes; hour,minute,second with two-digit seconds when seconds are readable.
3,49
